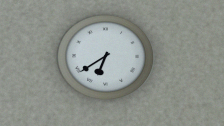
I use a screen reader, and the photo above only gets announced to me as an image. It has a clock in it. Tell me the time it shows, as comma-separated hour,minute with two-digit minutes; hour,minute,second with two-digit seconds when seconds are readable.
6,39
